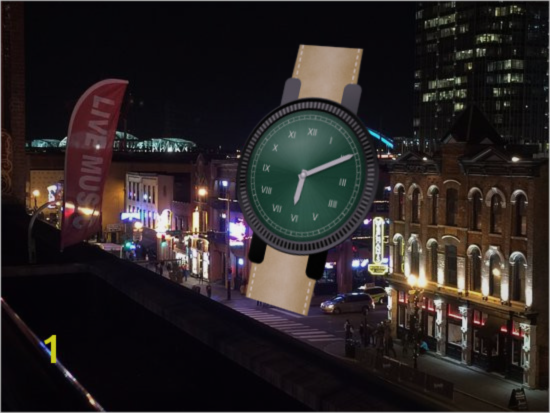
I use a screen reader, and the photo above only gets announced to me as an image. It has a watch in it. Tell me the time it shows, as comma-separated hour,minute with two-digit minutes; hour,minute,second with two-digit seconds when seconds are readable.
6,10
